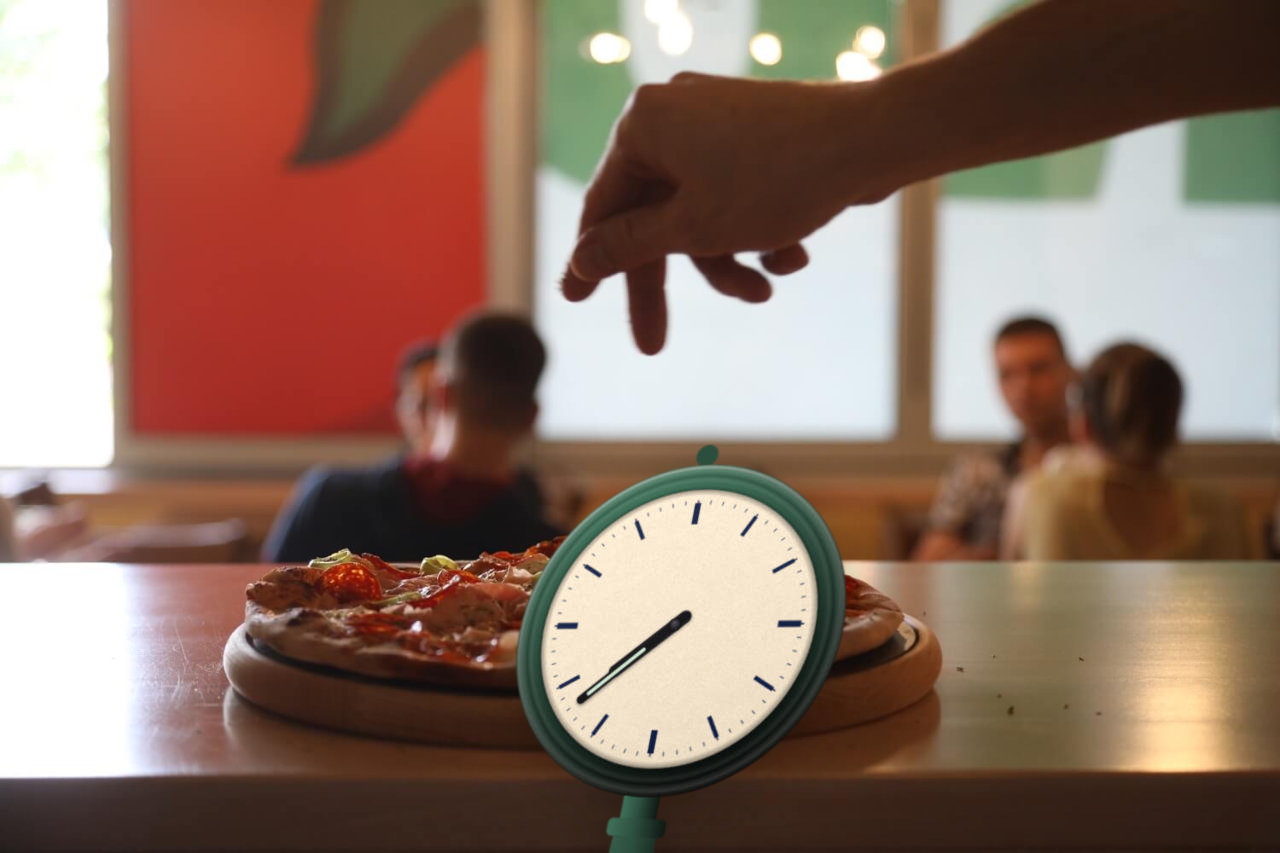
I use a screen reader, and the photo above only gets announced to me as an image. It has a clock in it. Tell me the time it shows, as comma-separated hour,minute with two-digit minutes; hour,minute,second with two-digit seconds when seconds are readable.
7,38
